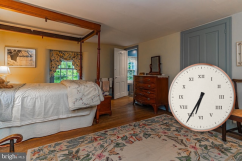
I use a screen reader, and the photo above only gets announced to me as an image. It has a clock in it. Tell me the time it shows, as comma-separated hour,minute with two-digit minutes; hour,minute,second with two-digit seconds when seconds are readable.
6,35
